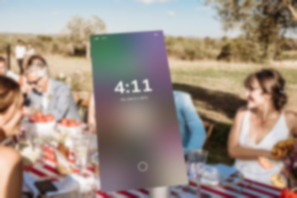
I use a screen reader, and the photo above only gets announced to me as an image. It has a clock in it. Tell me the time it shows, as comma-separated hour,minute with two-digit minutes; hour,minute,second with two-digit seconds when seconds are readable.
4,11
